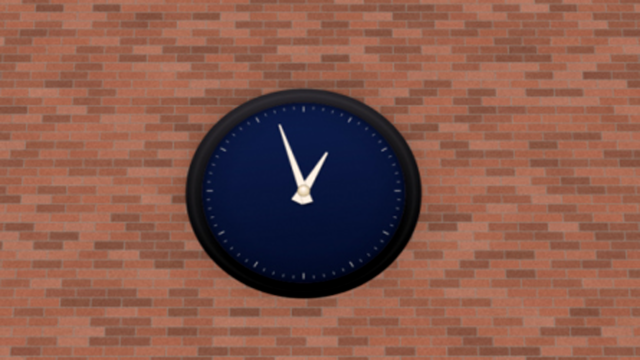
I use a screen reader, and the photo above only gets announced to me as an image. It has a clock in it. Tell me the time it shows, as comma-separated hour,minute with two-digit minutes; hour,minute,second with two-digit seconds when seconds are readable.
12,57
